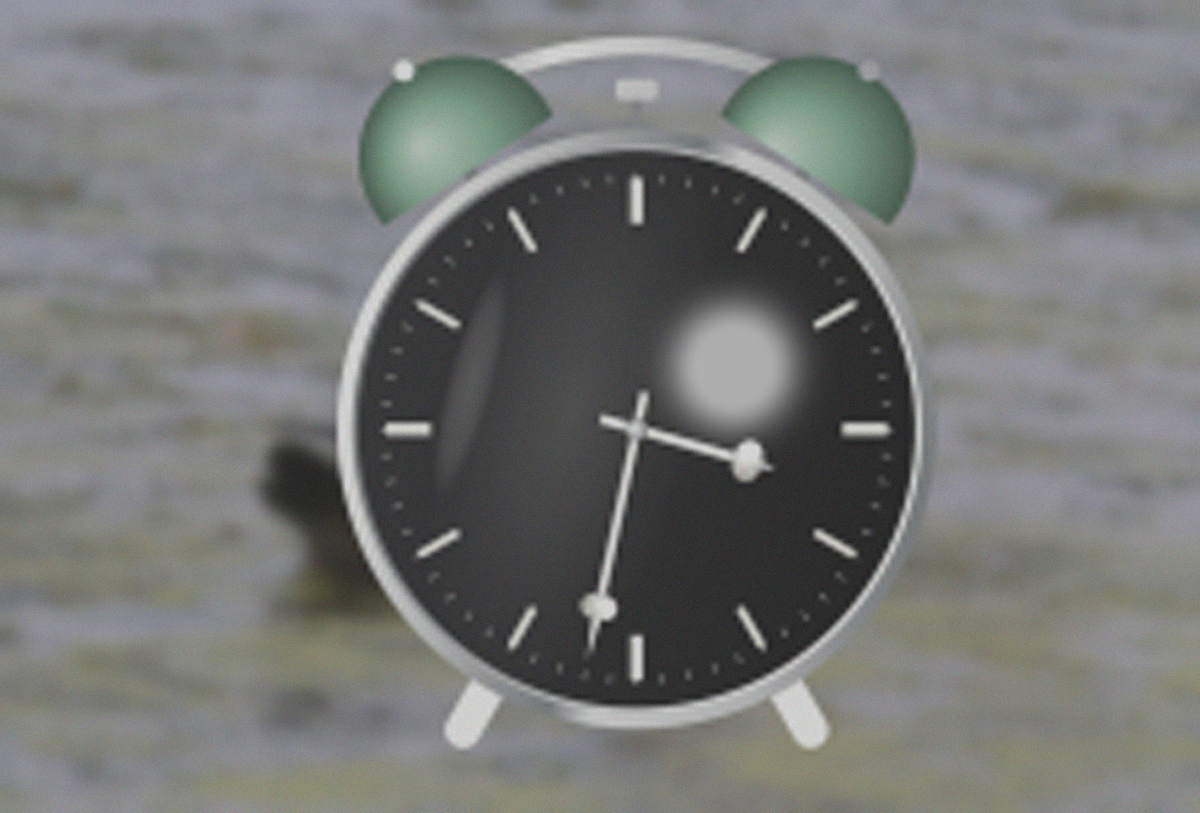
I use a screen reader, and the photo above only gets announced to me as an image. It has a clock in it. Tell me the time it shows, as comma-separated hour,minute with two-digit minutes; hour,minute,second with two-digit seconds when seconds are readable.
3,32
